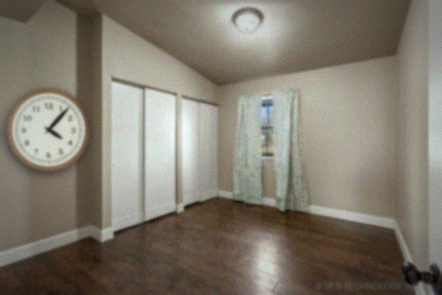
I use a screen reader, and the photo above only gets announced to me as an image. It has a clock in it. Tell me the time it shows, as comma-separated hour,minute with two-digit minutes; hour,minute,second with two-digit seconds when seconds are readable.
4,07
